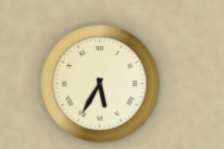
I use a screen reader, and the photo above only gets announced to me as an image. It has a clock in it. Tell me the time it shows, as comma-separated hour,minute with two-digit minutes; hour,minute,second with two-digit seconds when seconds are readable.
5,35
